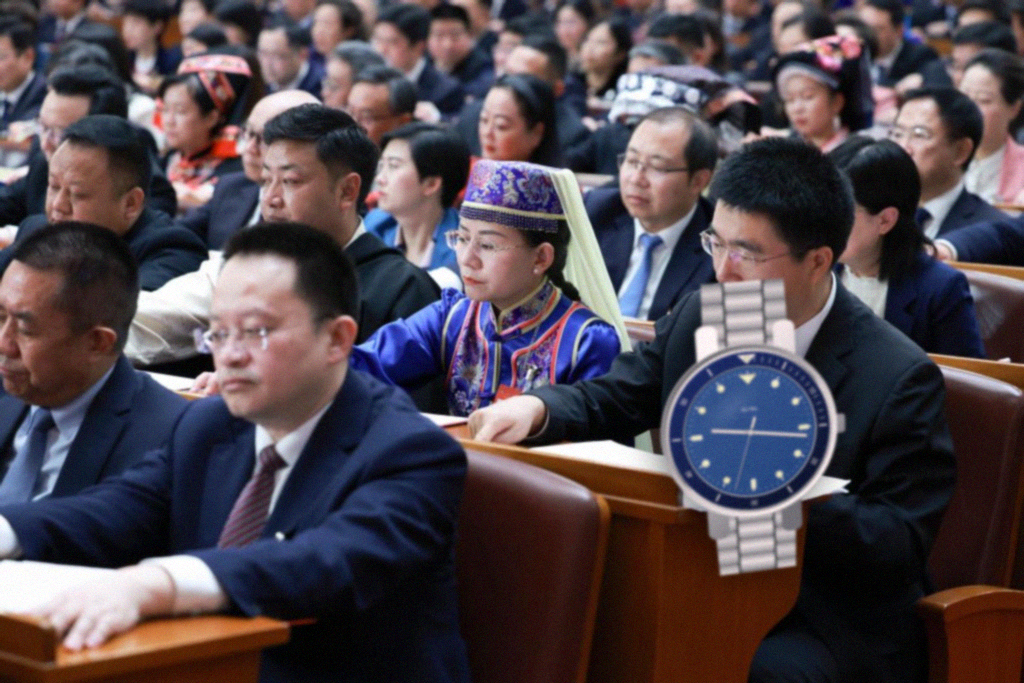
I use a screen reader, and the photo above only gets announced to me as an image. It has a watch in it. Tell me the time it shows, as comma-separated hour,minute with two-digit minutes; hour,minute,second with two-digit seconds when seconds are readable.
9,16,33
